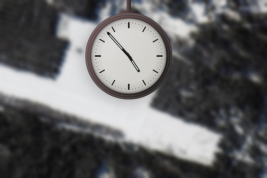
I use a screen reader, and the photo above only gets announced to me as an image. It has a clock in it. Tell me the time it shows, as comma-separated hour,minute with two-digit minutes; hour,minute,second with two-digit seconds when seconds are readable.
4,53
